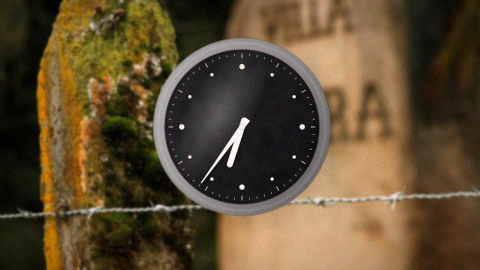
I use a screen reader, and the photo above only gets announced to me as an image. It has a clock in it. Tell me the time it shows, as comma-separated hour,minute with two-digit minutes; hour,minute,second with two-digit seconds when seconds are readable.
6,36
